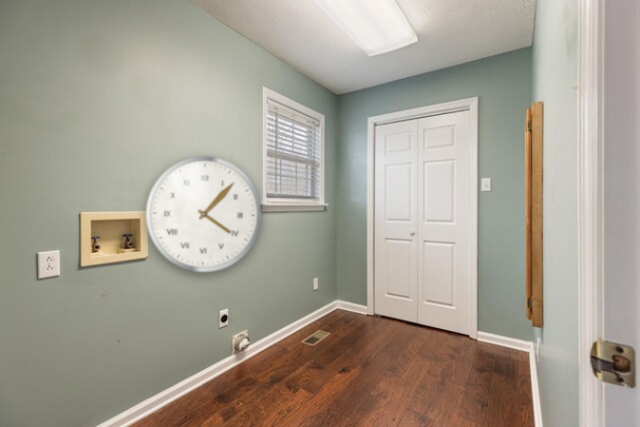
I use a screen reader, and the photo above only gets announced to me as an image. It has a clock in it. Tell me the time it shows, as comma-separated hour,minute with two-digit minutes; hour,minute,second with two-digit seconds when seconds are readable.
4,07
